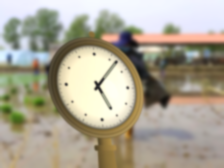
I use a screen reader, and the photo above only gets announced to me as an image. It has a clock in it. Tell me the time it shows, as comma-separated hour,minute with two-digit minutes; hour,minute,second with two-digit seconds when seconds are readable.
5,07
